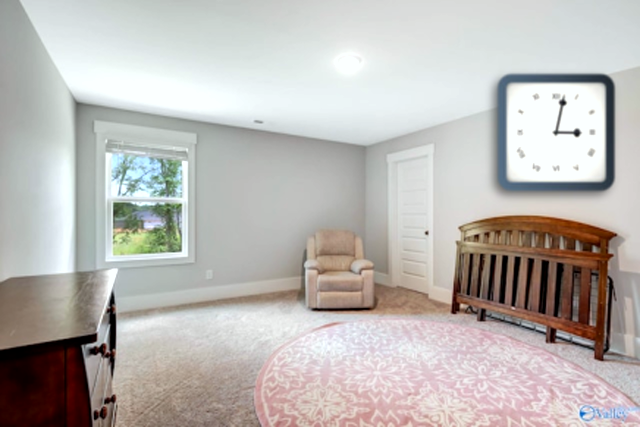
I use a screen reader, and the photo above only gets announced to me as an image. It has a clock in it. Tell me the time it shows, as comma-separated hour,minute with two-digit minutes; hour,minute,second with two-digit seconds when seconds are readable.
3,02
